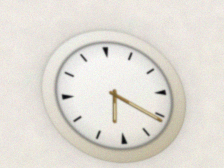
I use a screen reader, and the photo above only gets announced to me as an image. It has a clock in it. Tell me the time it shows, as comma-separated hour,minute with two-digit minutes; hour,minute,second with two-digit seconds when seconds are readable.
6,21
